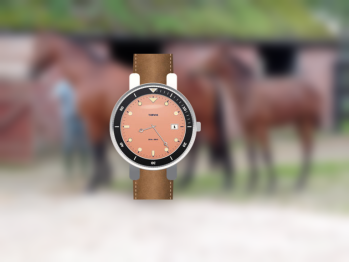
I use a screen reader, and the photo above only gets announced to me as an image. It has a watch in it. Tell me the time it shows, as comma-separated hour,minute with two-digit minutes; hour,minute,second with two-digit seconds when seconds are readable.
8,24
